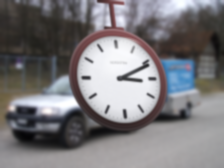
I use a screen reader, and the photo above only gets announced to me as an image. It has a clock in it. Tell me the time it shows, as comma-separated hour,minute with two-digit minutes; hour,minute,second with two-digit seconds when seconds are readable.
3,11
